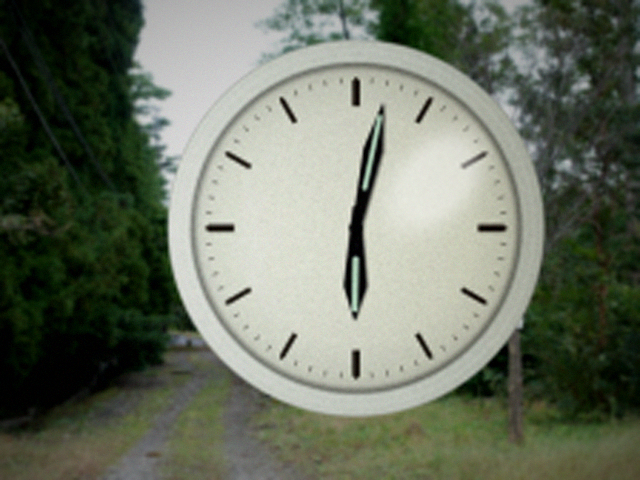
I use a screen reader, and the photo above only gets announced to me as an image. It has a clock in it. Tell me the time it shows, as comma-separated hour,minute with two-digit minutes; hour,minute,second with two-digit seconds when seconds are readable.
6,02
